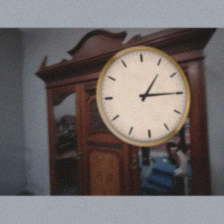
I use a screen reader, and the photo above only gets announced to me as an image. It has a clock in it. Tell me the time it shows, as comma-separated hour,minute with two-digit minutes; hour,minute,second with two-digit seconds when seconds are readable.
1,15
